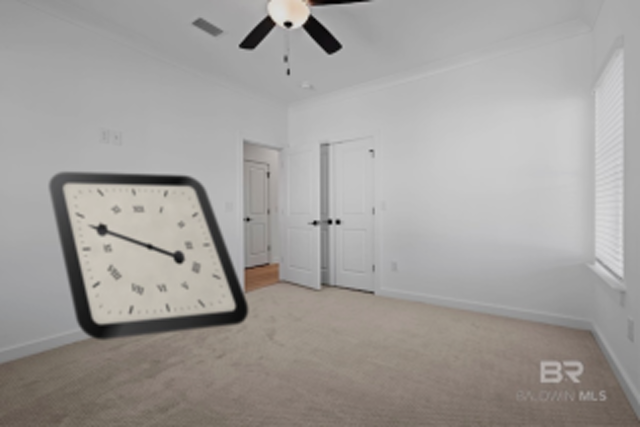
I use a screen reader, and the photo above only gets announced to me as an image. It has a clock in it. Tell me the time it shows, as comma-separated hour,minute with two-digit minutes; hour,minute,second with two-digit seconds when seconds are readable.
3,49
